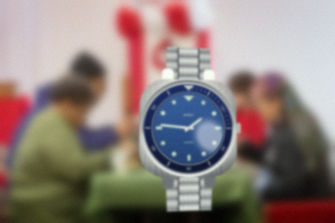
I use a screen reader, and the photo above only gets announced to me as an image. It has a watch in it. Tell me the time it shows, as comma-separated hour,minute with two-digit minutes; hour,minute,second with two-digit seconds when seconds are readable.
1,46
